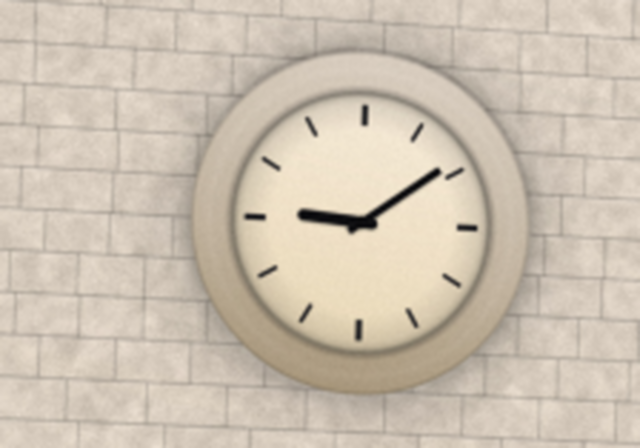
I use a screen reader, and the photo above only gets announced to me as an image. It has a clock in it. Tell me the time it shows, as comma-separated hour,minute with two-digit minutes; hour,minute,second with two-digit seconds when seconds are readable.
9,09
